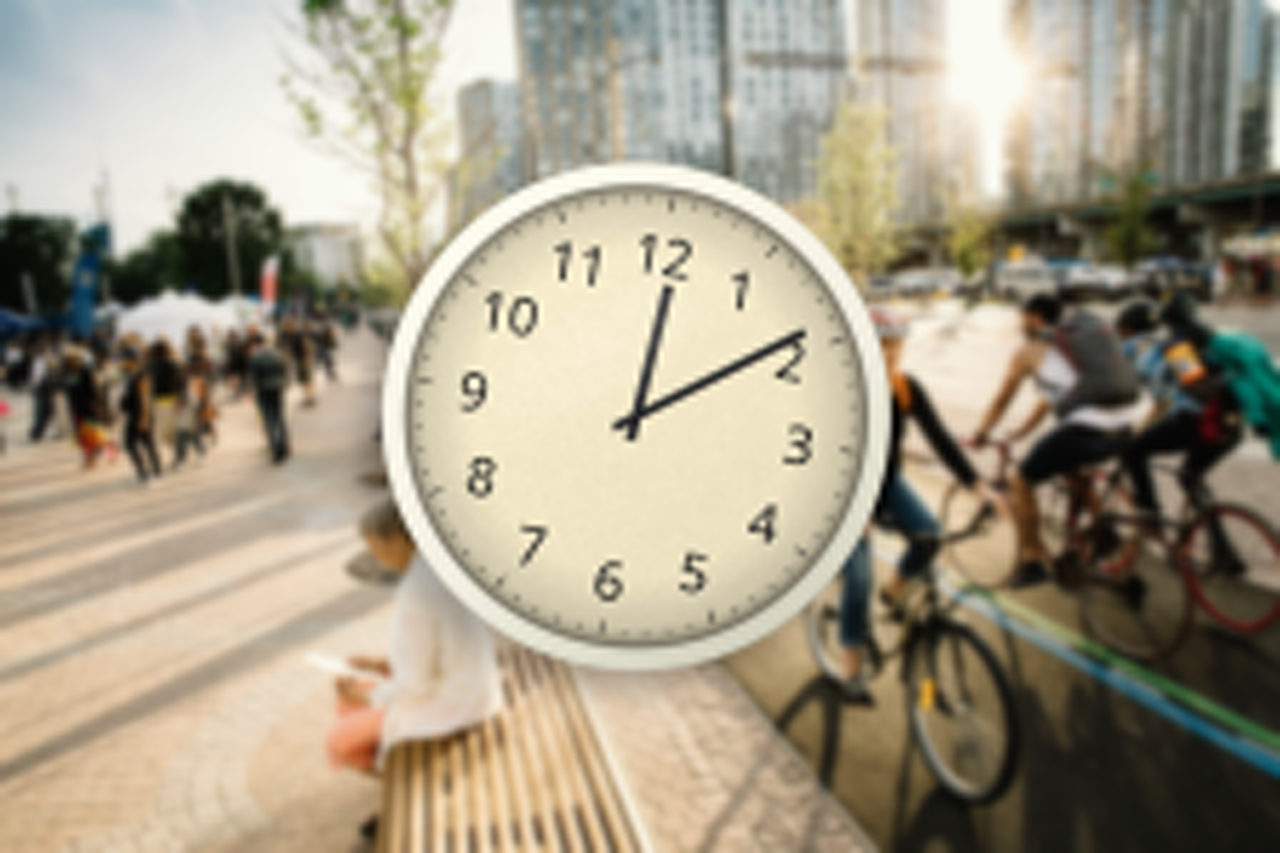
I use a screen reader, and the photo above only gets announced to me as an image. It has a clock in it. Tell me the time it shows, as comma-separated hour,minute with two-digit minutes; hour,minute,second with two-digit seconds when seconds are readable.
12,09
